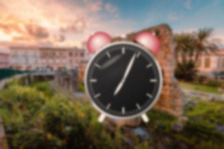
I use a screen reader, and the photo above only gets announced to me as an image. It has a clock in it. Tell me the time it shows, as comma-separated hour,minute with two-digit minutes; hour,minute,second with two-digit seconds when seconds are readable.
7,04
